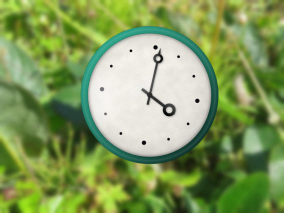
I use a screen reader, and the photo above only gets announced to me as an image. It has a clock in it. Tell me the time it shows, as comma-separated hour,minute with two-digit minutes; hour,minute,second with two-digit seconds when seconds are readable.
4,01
